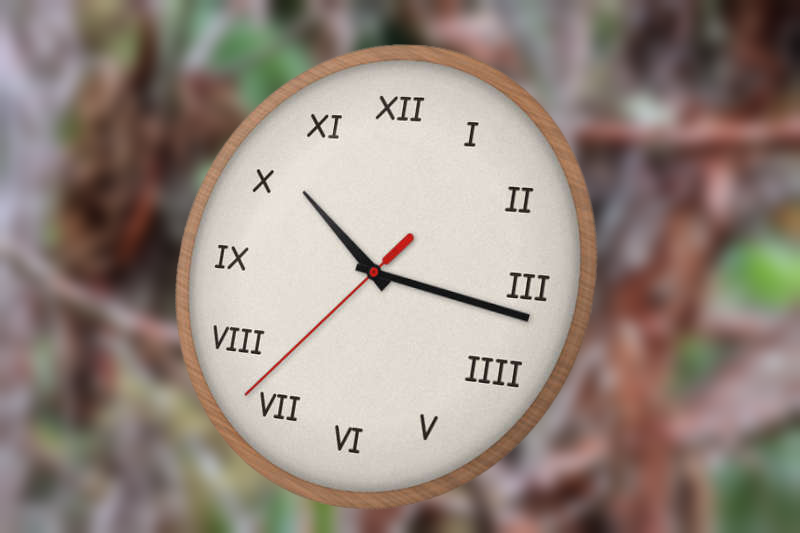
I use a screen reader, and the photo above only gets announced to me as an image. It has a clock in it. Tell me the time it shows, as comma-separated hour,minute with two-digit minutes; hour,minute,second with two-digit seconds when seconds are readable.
10,16,37
